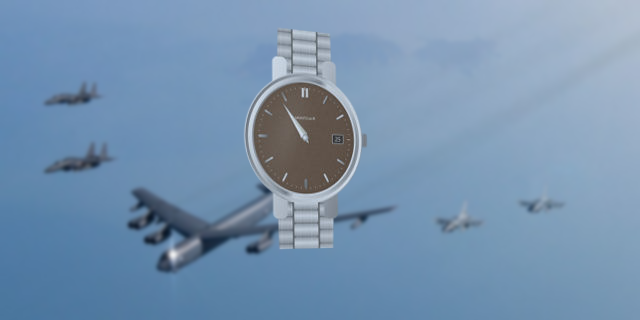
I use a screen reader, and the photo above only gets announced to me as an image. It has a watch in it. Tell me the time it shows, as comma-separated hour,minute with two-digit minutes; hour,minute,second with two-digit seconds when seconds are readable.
10,54
